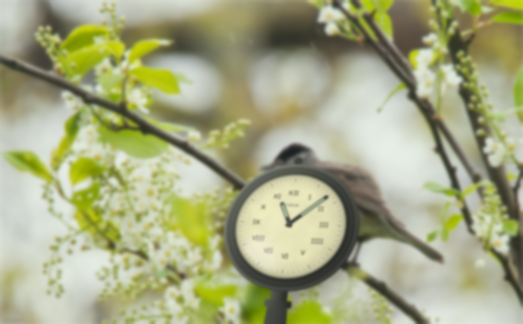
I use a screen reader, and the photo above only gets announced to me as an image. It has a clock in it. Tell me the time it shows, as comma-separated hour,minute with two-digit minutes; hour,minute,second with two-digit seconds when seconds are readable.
11,08
